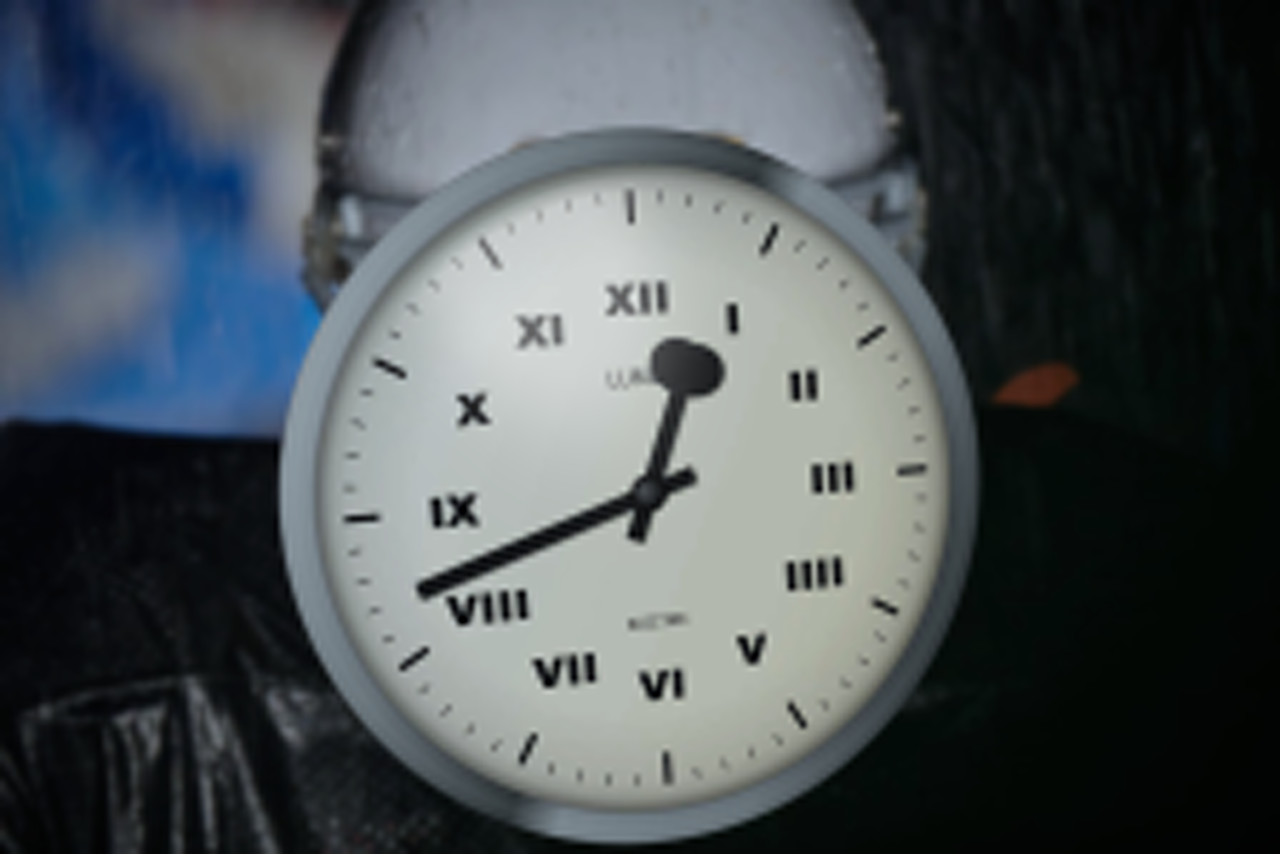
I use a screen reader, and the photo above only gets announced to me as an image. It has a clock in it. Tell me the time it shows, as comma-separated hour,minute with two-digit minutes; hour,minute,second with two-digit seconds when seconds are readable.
12,42
